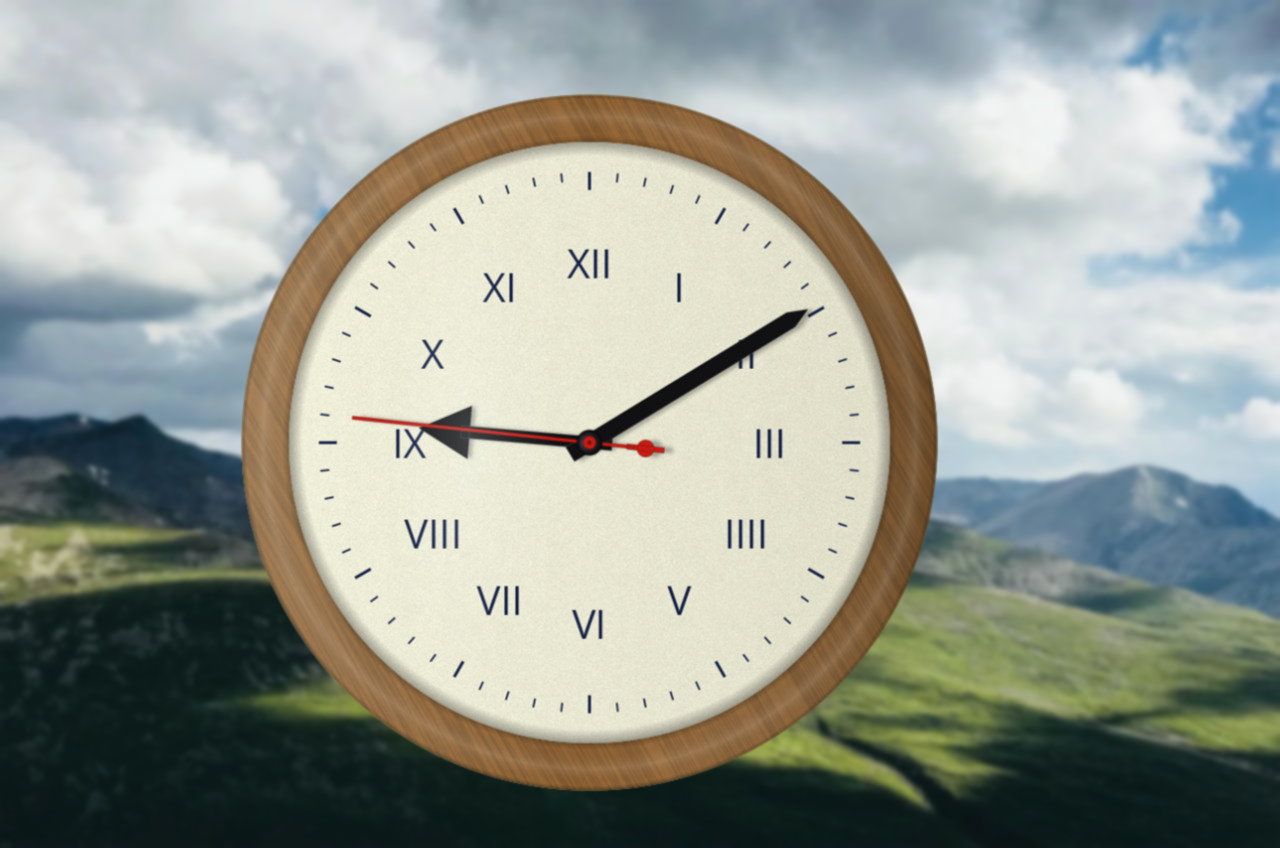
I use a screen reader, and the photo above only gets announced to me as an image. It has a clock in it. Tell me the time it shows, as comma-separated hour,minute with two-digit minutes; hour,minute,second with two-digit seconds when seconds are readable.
9,09,46
